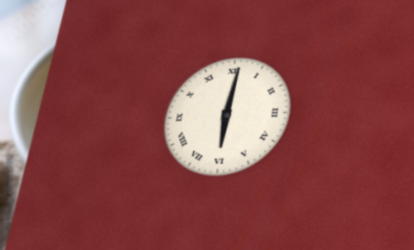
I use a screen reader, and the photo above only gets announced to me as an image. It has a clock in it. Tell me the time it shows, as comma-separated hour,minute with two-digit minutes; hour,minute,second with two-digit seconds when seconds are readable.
6,01
